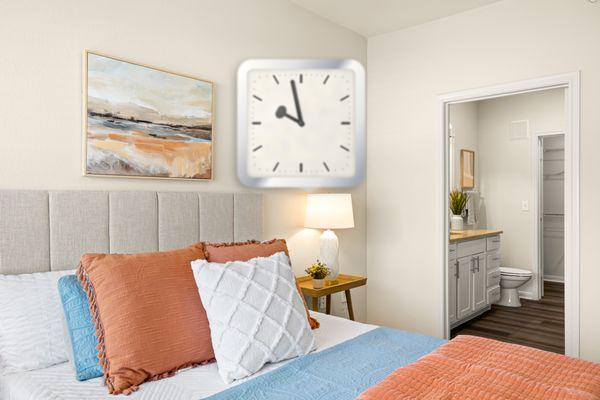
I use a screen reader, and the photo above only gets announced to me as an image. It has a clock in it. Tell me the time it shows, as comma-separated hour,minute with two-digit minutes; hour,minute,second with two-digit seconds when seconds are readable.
9,58
